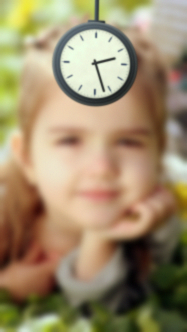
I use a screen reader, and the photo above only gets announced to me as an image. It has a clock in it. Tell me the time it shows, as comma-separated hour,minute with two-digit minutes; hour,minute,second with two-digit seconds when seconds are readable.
2,27
